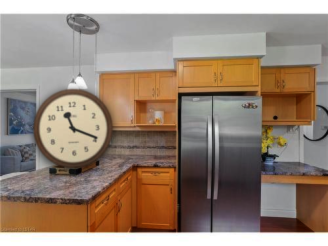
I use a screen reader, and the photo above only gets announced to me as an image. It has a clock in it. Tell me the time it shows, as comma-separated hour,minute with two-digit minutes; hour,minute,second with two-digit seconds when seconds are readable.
11,19
